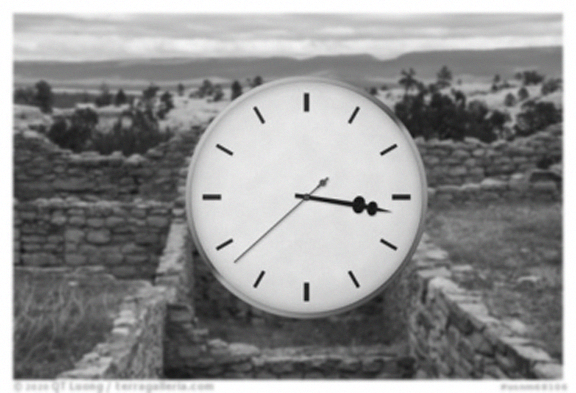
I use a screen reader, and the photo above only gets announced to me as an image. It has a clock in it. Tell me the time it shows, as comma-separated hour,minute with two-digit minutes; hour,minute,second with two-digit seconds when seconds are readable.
3,16,38
